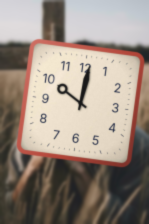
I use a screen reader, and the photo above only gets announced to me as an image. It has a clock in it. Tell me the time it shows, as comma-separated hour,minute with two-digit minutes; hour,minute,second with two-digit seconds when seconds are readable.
10,01
